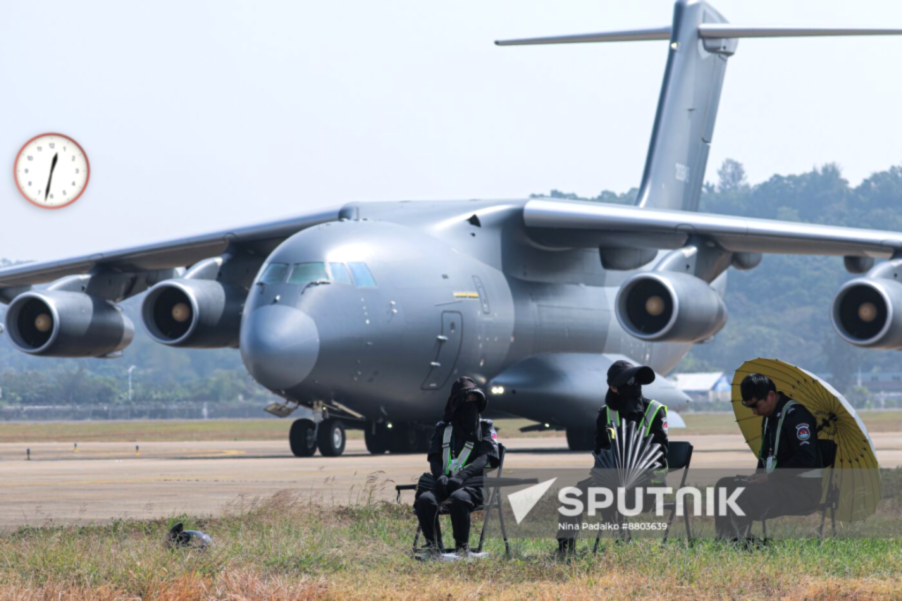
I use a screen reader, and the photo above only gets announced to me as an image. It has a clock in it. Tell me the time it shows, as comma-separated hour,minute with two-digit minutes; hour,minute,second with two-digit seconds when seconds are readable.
12,32
